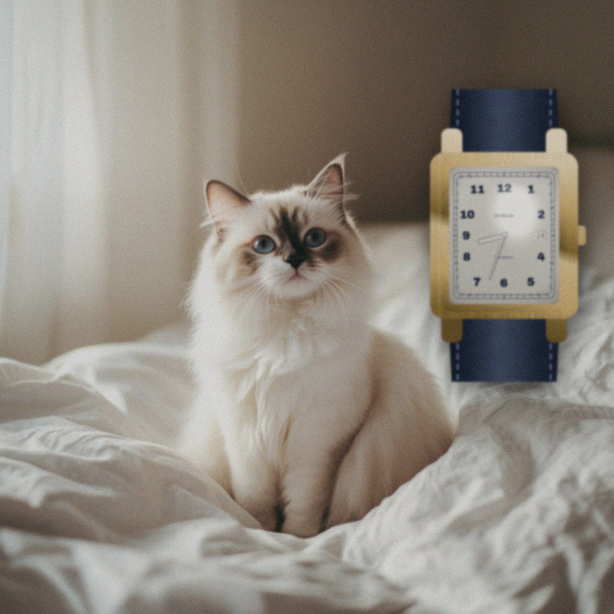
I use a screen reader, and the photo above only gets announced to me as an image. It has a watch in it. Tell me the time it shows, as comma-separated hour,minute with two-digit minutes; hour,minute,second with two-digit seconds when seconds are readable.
8,33
